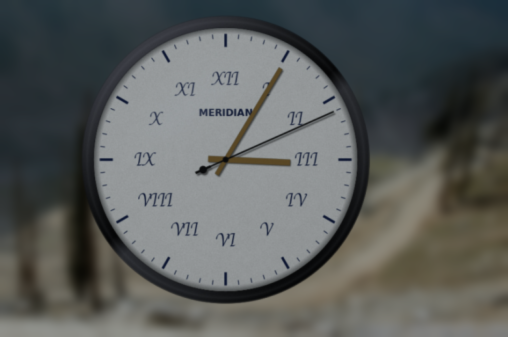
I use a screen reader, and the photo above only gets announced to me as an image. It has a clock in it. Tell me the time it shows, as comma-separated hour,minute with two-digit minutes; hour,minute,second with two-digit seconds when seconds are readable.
3,05,11
